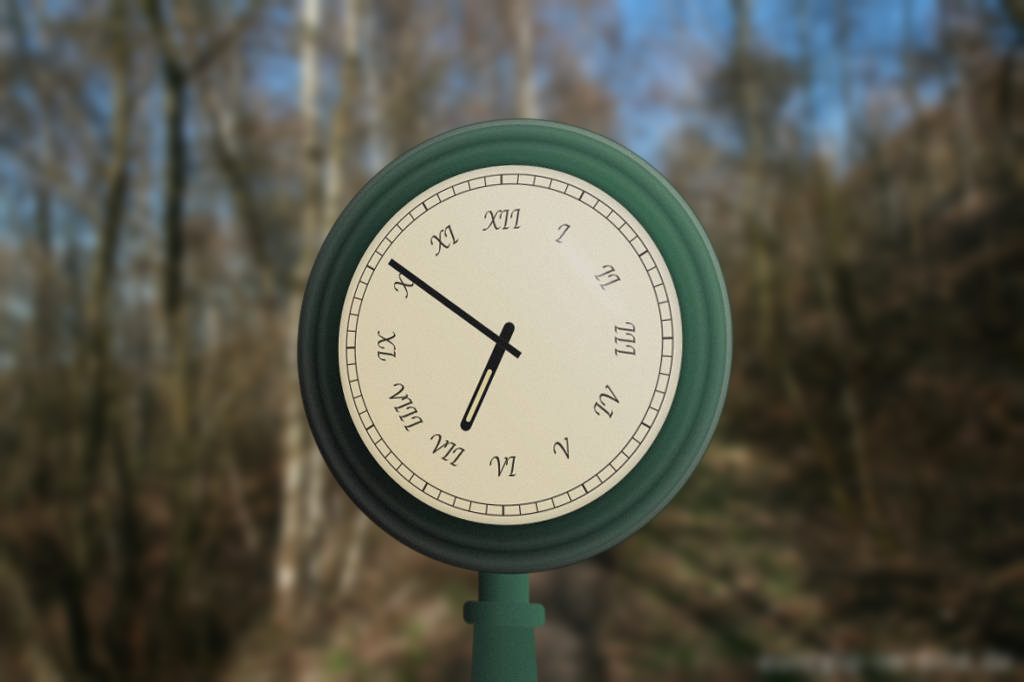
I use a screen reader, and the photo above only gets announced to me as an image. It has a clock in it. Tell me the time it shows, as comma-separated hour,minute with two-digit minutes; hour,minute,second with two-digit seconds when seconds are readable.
6,51
